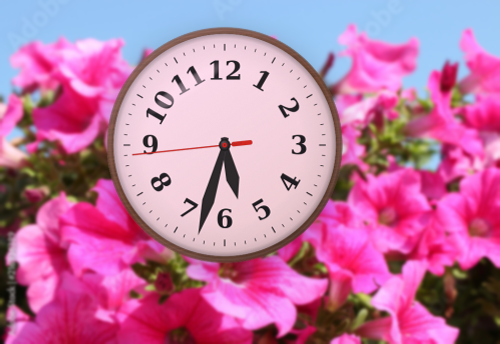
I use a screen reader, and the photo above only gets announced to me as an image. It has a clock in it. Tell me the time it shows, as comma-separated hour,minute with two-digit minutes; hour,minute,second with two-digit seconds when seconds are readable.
5,32,44
